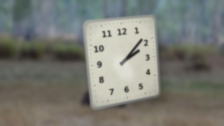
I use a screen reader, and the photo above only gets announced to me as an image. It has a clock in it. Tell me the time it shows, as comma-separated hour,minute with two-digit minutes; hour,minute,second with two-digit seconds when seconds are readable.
2,08
